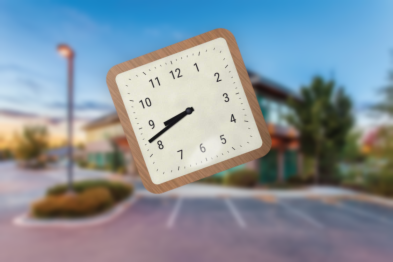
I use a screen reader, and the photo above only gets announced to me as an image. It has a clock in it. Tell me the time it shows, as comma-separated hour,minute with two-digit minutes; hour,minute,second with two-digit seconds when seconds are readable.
8,42
